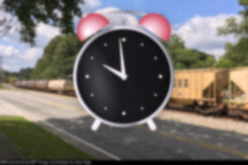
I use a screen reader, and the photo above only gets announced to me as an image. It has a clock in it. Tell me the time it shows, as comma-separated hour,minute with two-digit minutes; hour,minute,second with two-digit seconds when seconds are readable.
9,59
